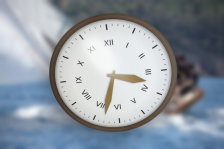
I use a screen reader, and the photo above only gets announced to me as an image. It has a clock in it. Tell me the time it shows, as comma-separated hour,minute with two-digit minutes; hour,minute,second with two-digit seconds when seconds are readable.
3,33
